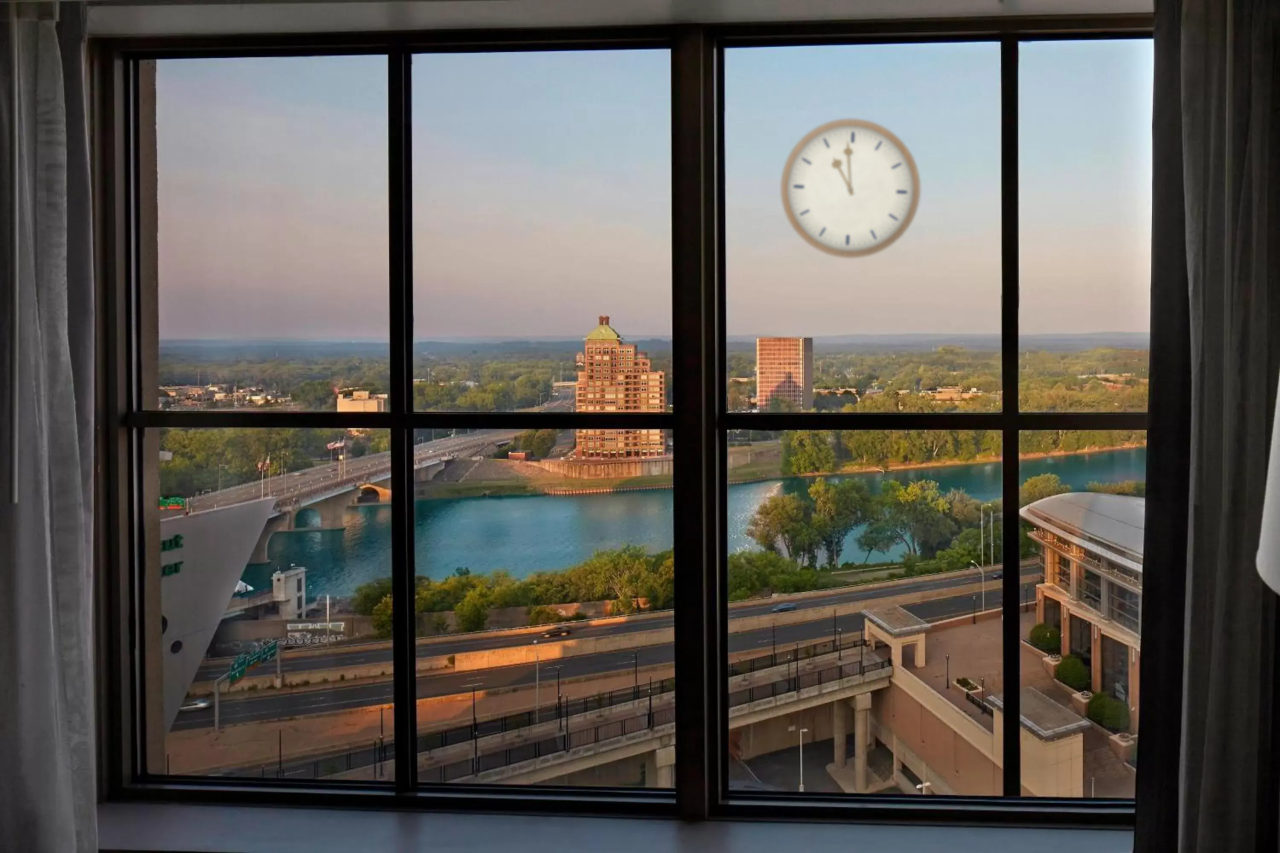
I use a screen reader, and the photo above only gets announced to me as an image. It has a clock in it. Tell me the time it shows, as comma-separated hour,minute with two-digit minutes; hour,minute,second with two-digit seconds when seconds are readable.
10,59
